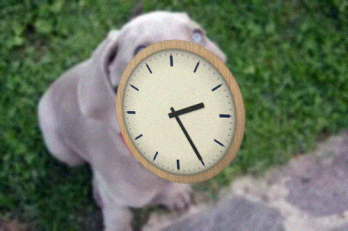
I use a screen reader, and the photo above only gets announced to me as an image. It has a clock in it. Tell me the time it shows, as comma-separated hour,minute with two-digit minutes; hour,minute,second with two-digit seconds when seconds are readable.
2,25
